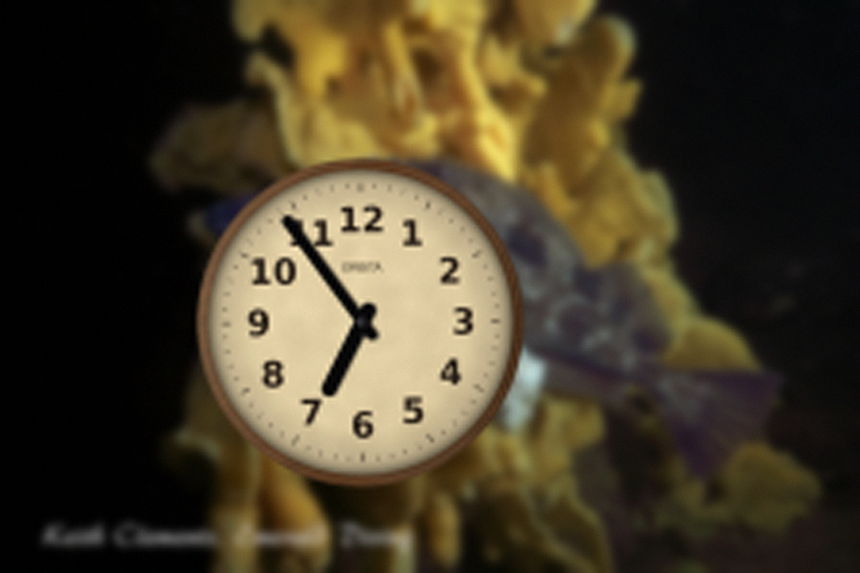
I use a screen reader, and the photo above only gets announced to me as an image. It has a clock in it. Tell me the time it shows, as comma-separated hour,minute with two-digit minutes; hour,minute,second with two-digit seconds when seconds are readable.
6,54
